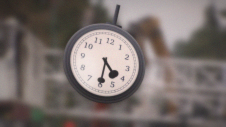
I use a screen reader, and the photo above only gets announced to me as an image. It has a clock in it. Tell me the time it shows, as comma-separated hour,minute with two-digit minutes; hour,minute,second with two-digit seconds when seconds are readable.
4,30
